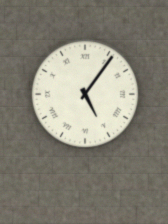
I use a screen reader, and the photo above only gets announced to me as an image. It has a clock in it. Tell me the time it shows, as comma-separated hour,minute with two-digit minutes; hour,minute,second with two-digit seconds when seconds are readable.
5,06
